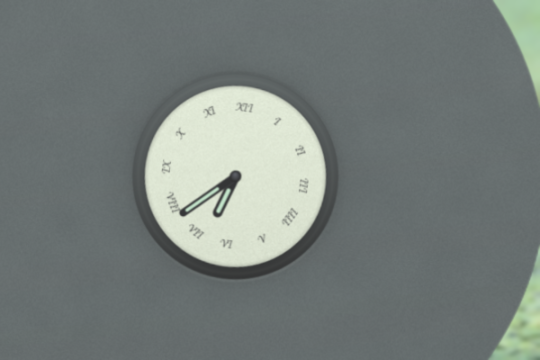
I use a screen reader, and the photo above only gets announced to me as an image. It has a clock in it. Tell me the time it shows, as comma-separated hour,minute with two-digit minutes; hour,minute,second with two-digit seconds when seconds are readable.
6,38
